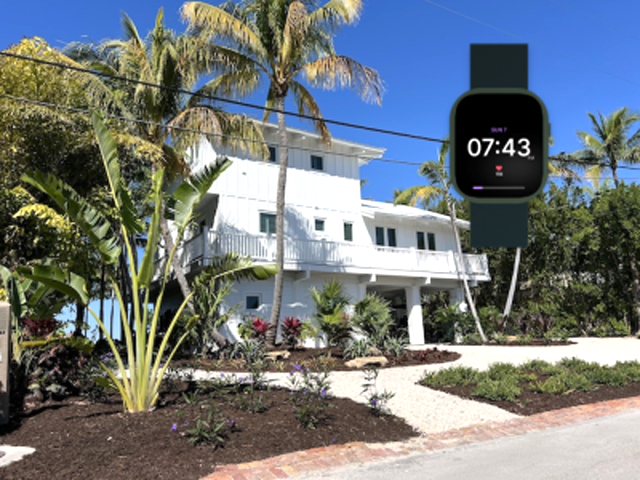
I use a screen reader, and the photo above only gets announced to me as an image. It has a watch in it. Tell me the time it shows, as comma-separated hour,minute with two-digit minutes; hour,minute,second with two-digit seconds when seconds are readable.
7,43
